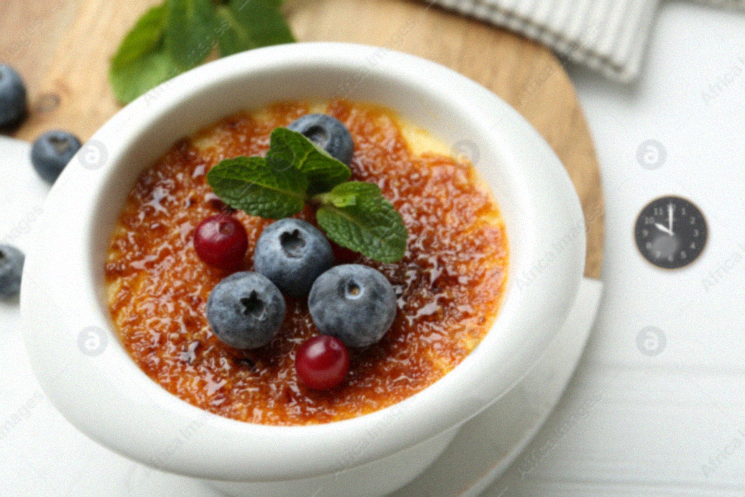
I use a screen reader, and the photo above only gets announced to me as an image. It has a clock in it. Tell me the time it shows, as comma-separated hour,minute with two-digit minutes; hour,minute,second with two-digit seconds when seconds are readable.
10,00
